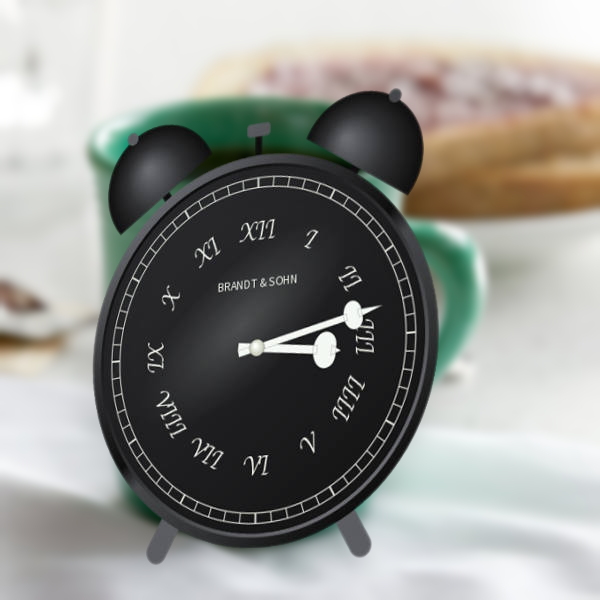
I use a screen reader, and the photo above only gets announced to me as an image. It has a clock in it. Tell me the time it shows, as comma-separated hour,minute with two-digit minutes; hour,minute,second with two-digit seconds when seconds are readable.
3,13
